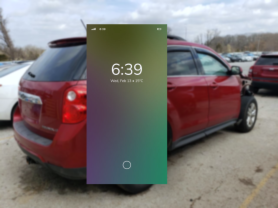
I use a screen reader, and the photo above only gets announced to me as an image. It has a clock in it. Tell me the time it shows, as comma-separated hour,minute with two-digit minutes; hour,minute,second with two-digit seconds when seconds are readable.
6,39
